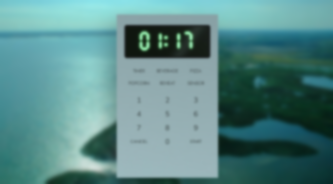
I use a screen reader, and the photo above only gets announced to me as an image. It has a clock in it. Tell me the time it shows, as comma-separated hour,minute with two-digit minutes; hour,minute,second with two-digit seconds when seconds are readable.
1,17
